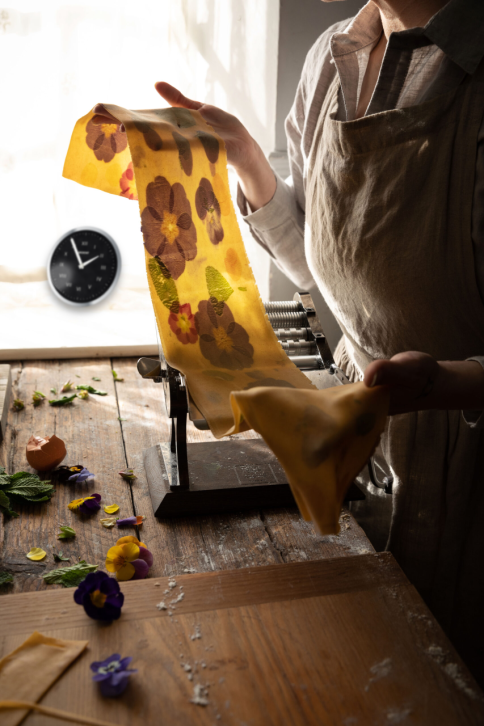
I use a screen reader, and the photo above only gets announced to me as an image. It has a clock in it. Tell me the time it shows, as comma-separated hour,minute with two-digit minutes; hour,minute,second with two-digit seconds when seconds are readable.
1,55
